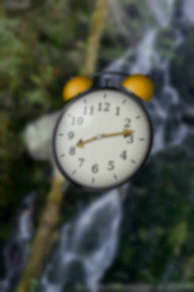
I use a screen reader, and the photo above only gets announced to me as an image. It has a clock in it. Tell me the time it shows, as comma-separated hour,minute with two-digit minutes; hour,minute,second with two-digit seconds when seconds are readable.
8,13
